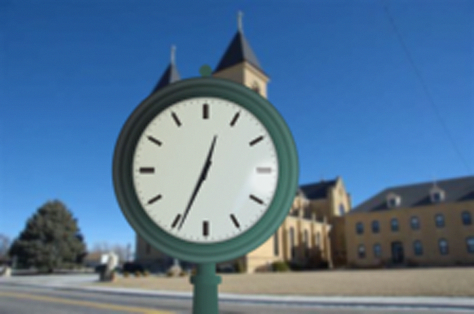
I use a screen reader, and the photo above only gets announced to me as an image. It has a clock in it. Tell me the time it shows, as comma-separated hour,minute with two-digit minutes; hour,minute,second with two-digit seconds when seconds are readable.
12,34
